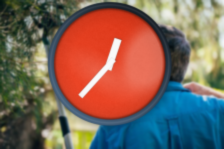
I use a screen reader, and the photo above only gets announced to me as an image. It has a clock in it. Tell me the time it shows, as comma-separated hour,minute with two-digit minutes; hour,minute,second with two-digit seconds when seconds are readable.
12,37
